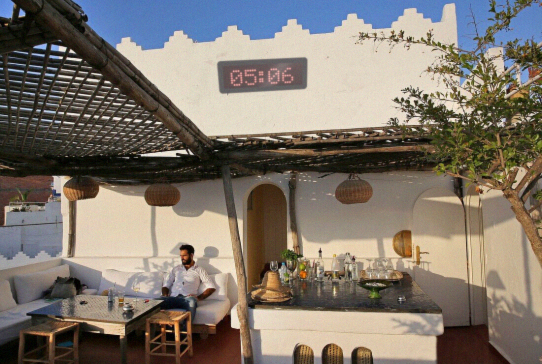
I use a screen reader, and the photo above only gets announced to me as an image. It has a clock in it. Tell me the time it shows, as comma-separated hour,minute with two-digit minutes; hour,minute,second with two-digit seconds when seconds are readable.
5,06
